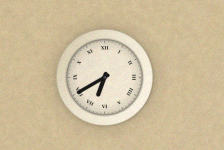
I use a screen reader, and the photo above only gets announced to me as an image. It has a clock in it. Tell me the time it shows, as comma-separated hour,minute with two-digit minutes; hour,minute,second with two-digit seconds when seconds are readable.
6,40
